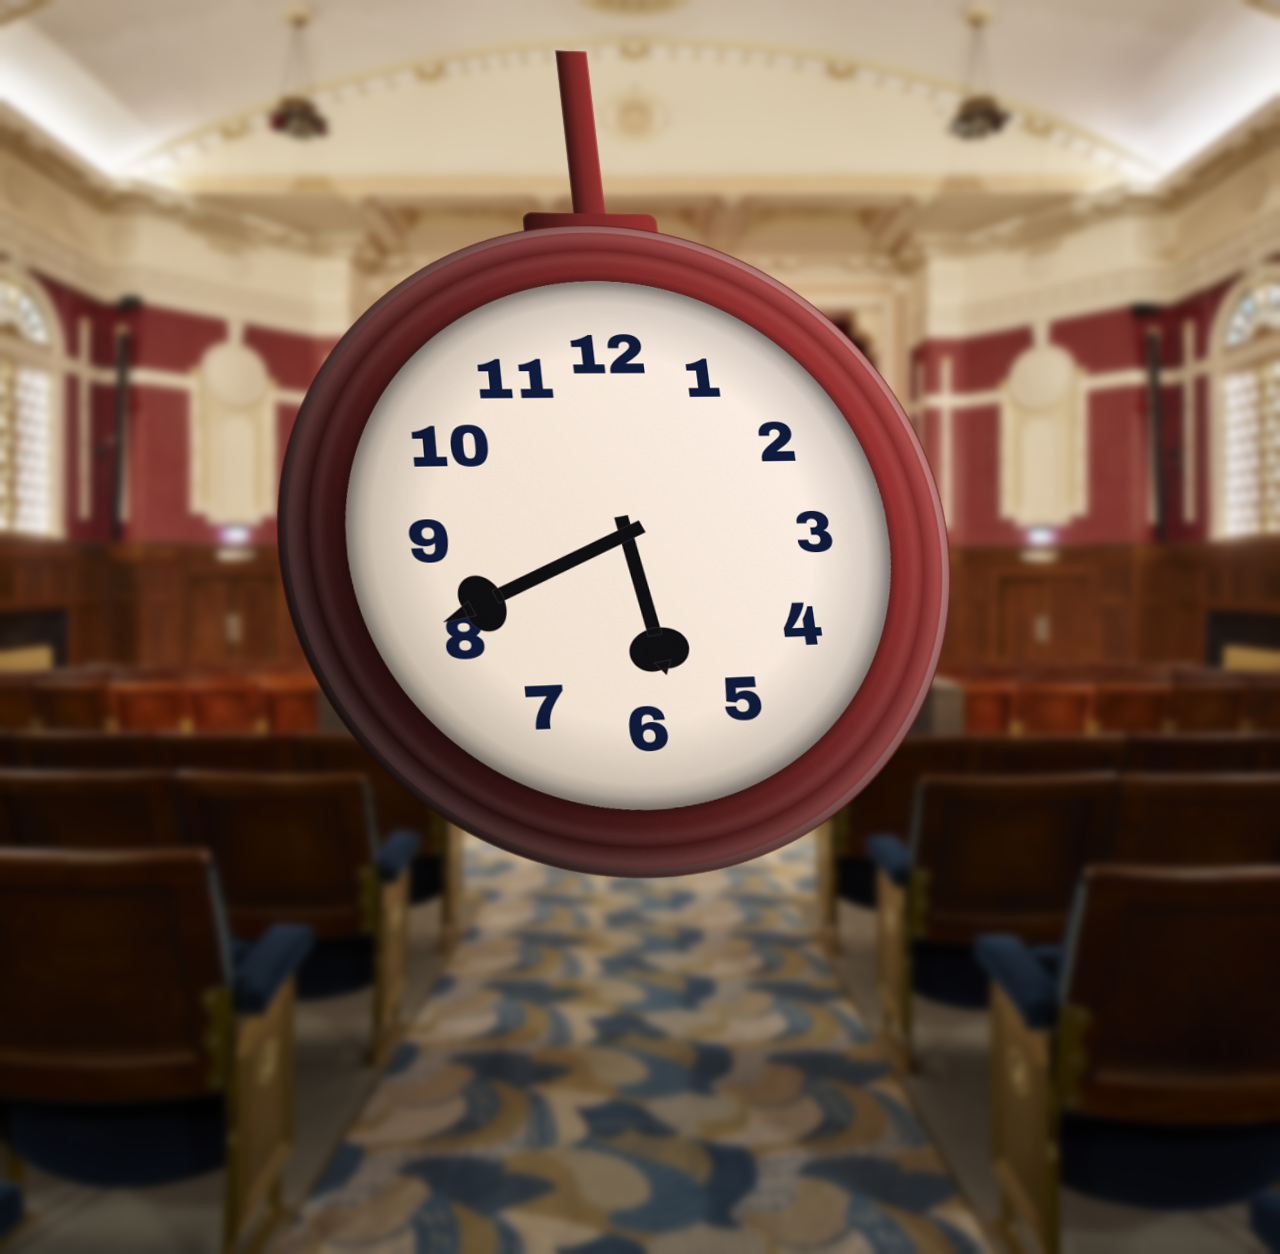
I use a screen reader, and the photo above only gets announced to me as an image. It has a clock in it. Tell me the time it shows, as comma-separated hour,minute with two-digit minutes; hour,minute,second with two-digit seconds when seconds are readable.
5,41
